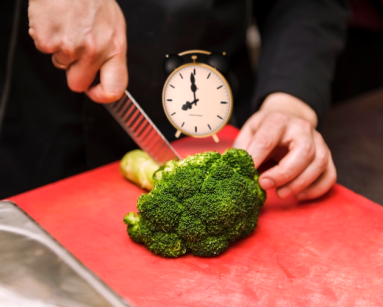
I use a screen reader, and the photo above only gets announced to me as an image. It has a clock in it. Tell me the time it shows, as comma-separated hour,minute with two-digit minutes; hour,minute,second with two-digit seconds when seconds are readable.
7,59
